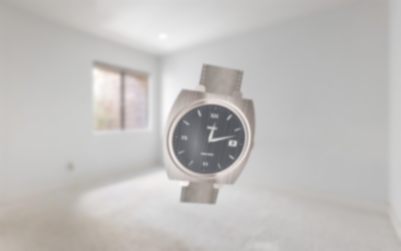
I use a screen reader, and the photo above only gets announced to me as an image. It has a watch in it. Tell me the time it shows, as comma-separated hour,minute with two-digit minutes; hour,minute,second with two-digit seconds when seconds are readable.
12,12
